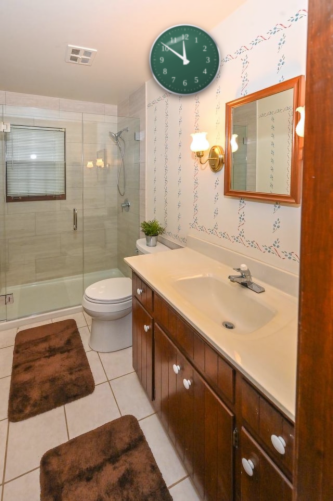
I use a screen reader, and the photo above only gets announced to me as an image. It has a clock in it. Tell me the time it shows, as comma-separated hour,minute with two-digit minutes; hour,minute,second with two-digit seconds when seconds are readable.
11,51
